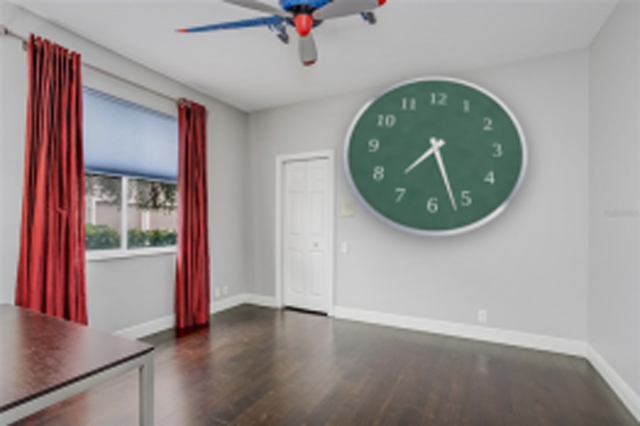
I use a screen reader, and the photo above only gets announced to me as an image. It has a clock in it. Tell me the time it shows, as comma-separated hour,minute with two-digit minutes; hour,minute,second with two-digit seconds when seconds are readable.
7,27
